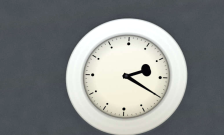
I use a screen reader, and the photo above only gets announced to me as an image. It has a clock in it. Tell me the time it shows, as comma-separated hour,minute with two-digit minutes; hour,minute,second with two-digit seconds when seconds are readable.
2,20
